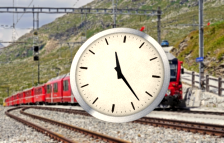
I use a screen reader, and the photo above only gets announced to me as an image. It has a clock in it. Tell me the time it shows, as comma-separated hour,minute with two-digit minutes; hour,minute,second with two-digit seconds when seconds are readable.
11,23
